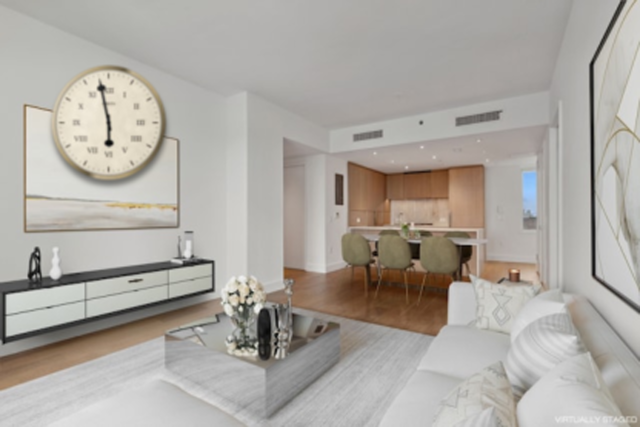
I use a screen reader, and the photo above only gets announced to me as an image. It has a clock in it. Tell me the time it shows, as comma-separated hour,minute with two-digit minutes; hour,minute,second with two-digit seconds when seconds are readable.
5,58
